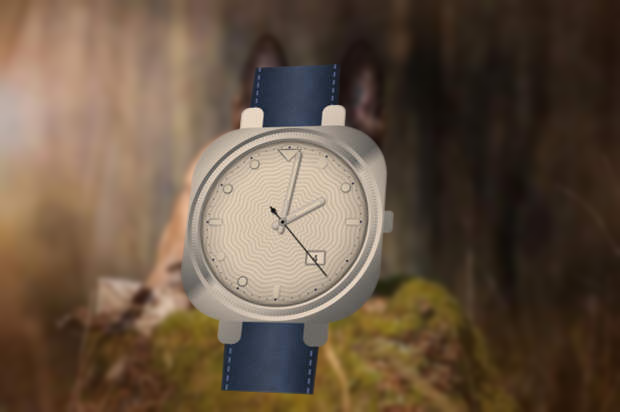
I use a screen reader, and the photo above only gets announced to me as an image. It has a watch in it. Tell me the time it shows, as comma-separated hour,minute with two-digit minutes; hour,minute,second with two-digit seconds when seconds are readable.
2,01,23
